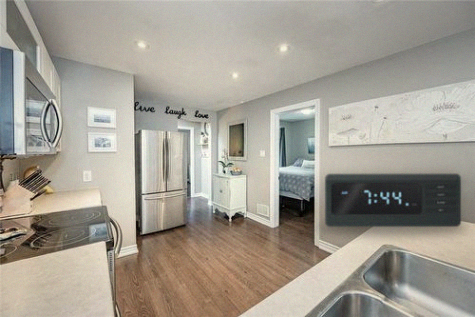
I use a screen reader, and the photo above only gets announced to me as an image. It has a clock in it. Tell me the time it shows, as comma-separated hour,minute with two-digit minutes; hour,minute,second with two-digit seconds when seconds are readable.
7,44
